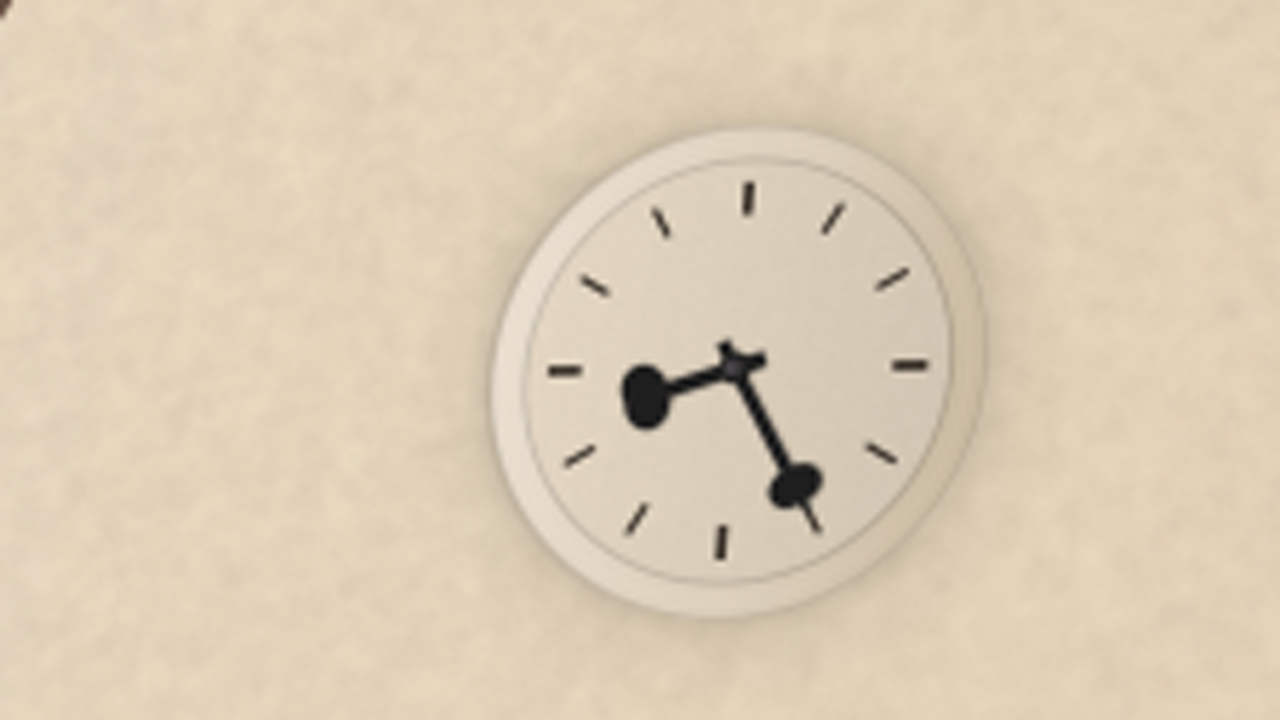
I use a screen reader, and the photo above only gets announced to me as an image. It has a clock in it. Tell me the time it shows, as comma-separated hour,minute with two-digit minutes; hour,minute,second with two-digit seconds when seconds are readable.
8,25
